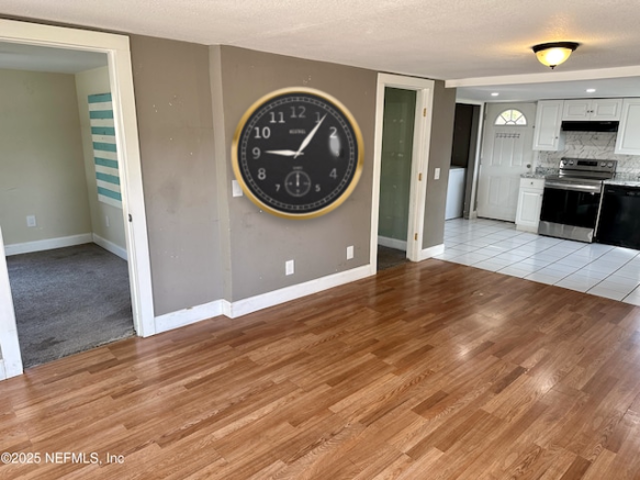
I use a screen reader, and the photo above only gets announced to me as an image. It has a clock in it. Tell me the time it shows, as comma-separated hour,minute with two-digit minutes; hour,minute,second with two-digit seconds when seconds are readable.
9,06
